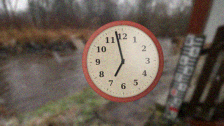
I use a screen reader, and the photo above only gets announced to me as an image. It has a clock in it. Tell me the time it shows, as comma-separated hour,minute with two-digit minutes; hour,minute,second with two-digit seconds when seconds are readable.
6,58
